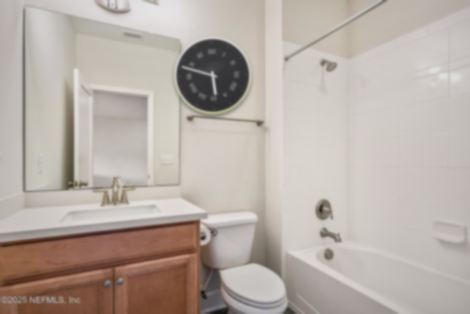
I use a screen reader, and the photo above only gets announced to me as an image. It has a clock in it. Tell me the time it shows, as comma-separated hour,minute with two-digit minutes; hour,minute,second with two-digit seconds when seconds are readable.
5,48
